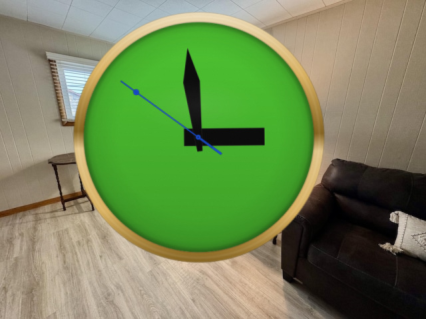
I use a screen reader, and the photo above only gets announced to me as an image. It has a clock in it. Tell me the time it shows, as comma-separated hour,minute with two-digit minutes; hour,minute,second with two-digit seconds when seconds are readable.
2,58,51
